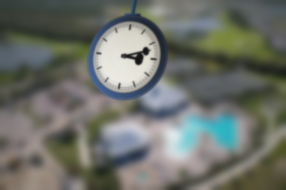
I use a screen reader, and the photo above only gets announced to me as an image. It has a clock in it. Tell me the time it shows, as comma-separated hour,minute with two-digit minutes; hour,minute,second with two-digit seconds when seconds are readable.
3,12
